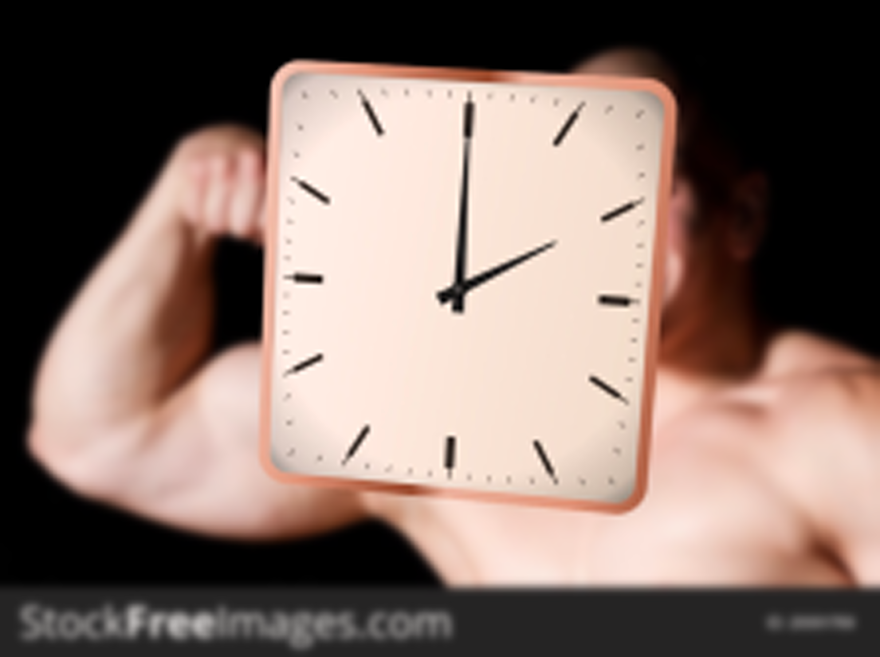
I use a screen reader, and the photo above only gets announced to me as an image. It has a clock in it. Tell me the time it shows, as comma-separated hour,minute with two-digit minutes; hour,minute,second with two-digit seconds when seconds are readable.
2,00
